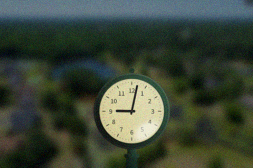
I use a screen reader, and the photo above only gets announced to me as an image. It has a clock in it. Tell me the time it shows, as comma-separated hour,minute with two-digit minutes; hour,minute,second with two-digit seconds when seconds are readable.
9,02
